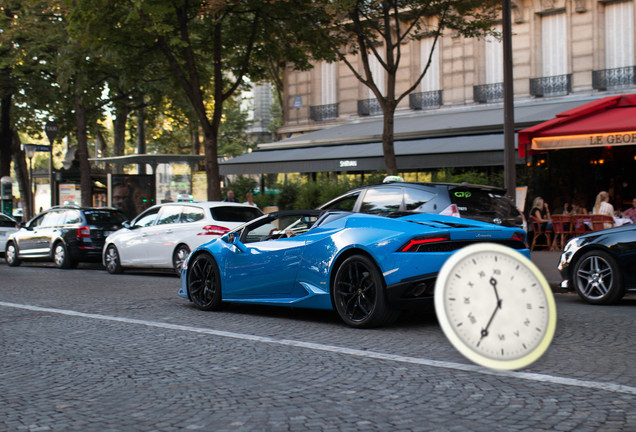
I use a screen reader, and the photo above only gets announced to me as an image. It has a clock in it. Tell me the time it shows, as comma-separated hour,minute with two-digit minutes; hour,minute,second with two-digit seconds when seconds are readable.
11,35
